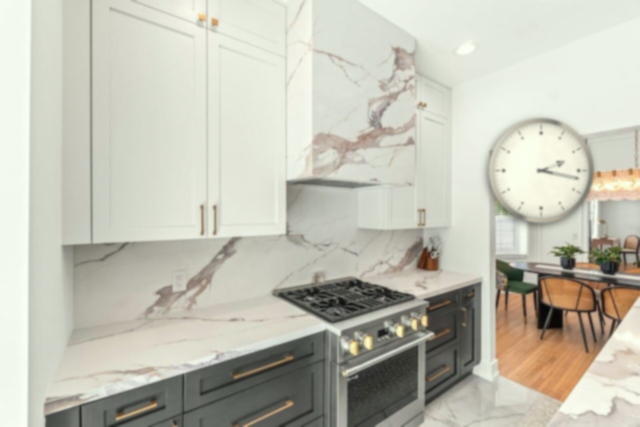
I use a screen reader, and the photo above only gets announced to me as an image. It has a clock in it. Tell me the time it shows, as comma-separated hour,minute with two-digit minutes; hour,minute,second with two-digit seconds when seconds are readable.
2,17
